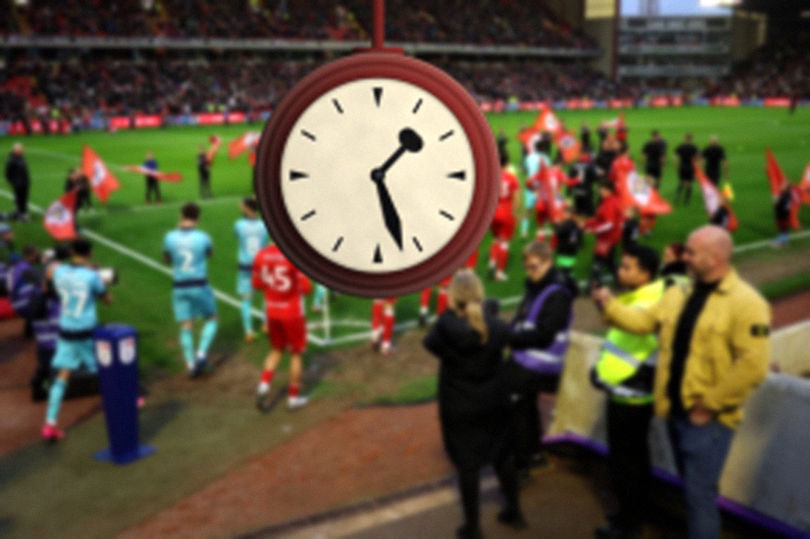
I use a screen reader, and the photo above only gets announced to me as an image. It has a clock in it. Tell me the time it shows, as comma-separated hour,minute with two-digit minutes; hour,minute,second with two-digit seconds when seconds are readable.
1,27
